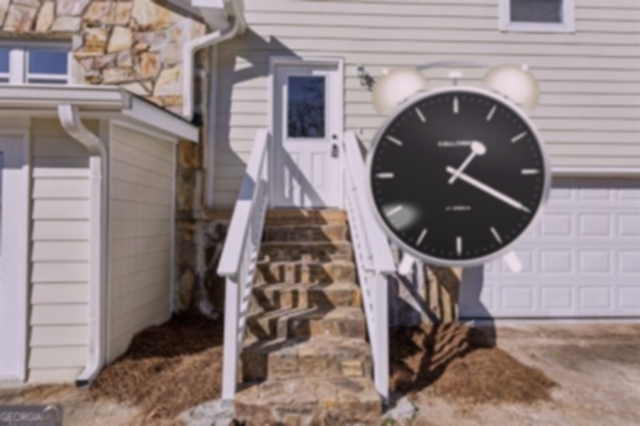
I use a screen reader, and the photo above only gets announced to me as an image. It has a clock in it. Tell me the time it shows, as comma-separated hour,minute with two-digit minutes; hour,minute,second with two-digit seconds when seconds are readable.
1,20
